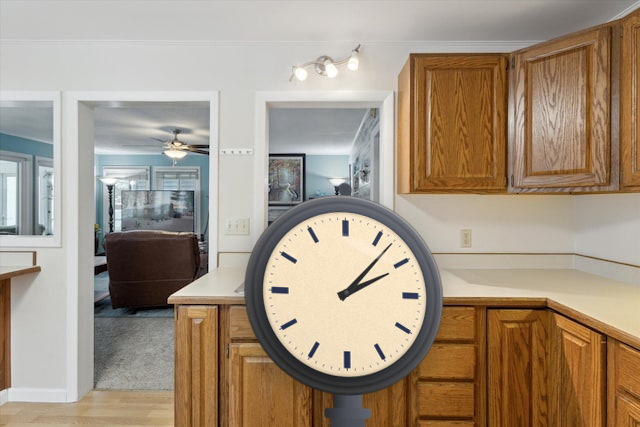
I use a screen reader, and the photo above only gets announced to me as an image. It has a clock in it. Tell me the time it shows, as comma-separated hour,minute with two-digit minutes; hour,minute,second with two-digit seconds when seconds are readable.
2,07
